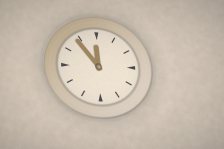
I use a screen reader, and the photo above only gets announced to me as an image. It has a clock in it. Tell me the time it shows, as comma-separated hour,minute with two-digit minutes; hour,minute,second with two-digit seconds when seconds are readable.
11,54
